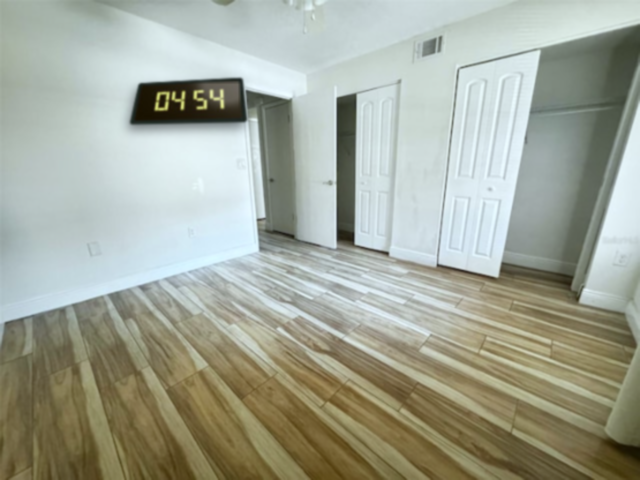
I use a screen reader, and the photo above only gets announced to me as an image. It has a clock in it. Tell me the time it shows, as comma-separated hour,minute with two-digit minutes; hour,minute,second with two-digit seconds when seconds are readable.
4,54
